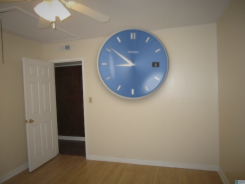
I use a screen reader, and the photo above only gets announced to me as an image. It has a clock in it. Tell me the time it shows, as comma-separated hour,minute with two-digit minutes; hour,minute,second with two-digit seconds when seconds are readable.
8,51
